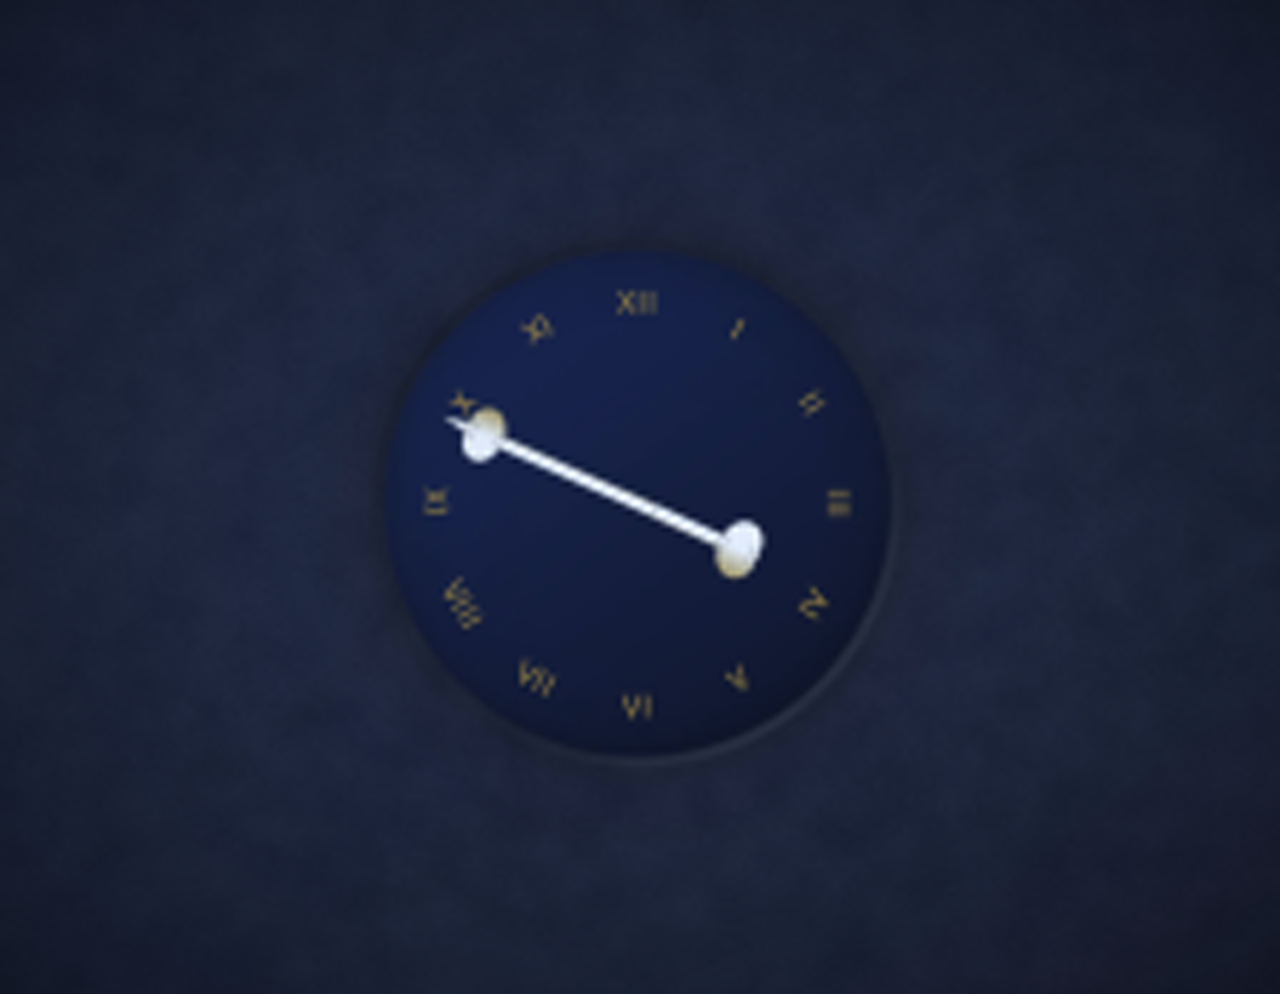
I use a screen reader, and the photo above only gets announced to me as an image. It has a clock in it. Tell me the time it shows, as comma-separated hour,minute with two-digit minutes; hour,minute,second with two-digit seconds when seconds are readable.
3,49
